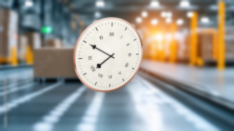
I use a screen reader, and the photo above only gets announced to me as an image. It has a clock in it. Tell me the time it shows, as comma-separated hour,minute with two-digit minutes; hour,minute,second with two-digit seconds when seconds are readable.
7,50
